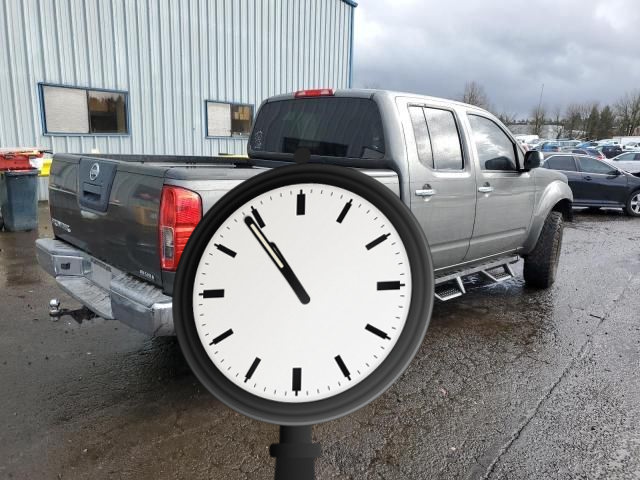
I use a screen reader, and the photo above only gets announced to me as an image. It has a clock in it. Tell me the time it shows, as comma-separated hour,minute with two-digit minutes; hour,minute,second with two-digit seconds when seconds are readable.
10,54
